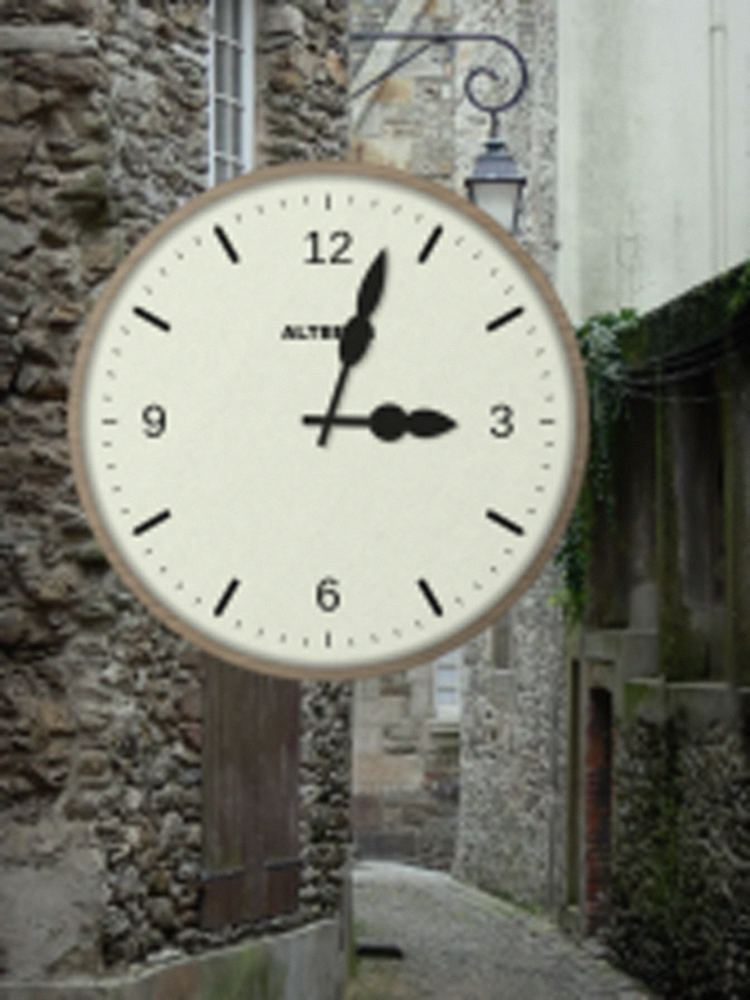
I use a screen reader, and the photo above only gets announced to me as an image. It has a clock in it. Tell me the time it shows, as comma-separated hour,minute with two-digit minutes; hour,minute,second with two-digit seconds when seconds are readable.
3,03
